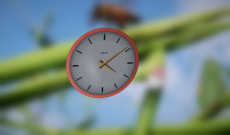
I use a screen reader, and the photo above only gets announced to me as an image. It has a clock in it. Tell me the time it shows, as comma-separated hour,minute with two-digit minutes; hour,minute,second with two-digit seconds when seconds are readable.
4,09
